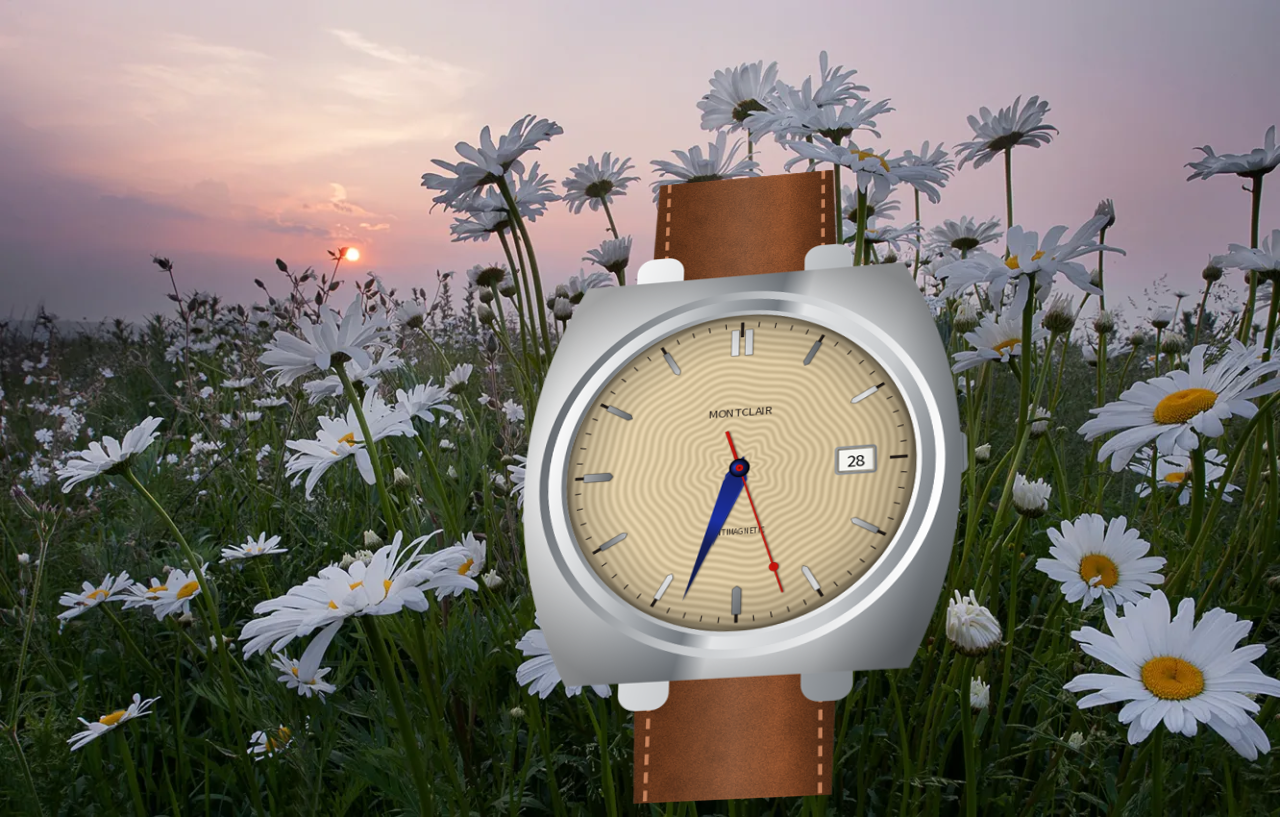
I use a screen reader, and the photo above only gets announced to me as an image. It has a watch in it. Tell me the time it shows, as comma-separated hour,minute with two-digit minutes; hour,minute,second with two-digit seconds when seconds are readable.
6,33,27
